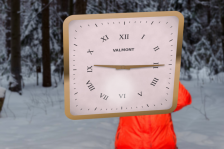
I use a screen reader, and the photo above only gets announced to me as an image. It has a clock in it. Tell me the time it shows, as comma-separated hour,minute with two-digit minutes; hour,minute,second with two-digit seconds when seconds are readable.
9,15
